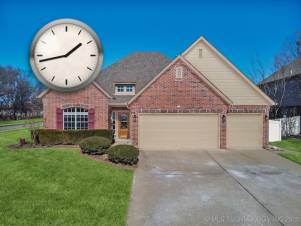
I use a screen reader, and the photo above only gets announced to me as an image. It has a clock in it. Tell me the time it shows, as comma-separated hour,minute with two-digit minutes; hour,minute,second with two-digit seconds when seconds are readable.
1,43
